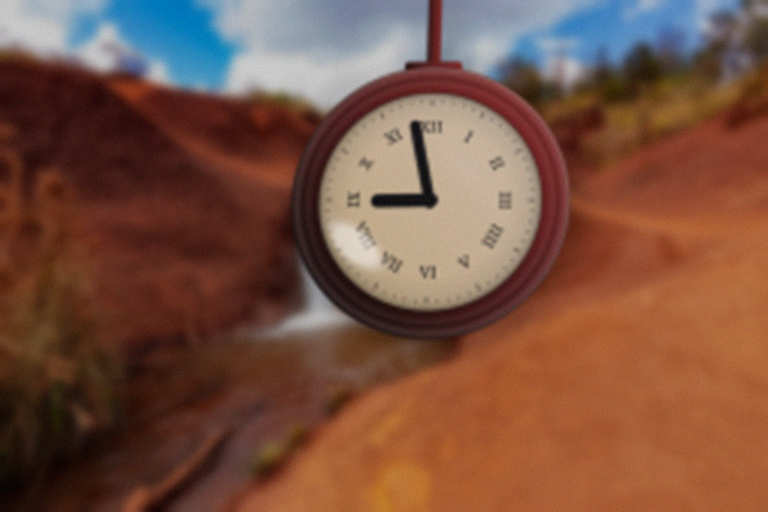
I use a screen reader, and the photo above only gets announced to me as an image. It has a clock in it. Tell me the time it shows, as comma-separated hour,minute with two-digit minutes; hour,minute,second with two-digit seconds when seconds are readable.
8,58
